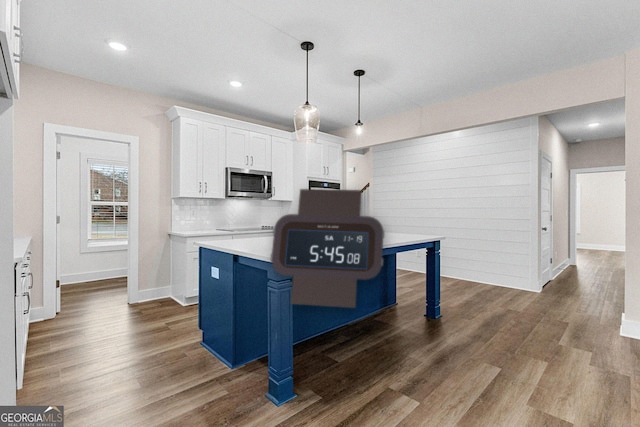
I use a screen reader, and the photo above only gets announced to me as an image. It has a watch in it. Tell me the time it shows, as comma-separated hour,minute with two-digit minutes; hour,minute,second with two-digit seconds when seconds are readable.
5,45,08
